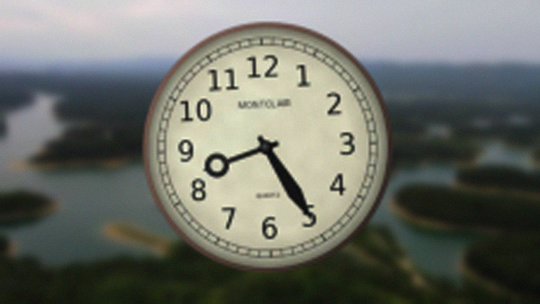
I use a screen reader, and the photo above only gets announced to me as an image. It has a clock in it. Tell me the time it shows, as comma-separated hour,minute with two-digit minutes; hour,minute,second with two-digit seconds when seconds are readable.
8,25
